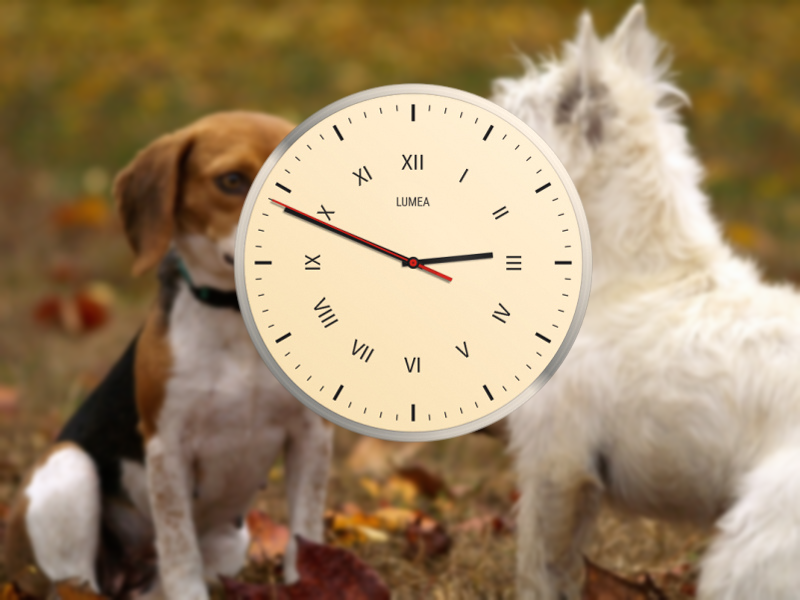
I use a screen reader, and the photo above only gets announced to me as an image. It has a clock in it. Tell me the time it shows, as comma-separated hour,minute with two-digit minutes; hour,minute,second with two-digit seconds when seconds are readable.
2,48,49
